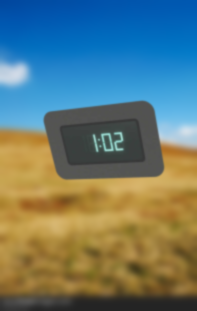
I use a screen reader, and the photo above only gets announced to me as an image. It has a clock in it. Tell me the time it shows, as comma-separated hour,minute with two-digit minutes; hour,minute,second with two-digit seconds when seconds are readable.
1,02
